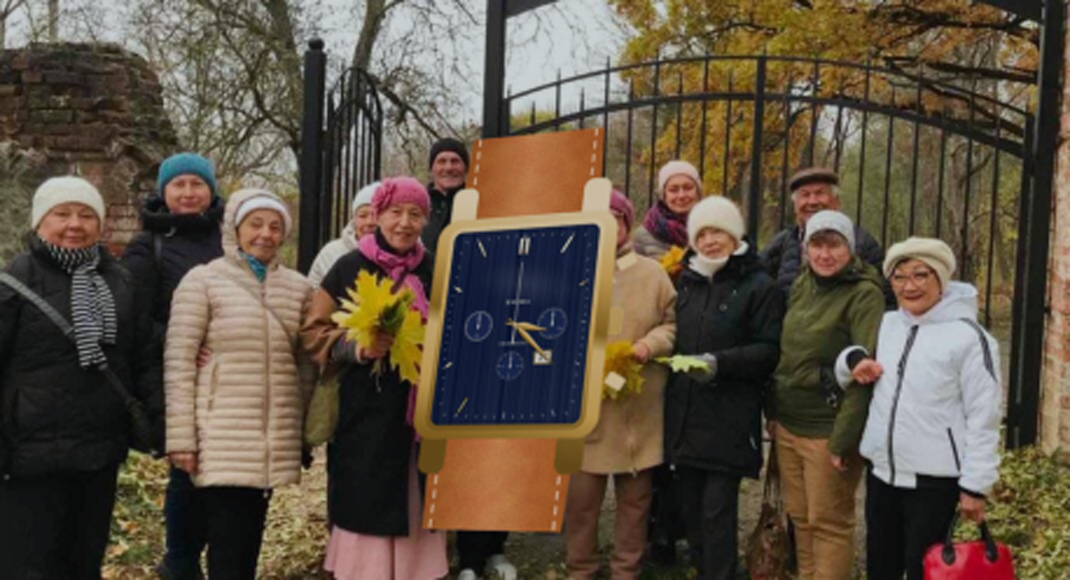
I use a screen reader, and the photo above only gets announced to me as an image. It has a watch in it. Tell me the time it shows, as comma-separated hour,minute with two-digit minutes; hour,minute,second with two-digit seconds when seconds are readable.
3,22
